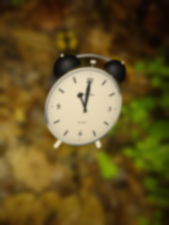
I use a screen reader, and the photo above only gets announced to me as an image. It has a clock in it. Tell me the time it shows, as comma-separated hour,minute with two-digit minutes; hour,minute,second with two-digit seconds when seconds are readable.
11,00
